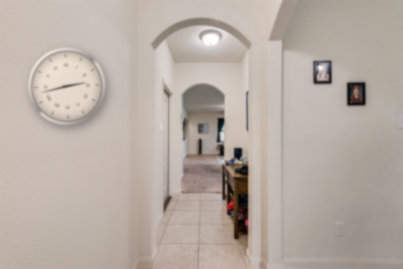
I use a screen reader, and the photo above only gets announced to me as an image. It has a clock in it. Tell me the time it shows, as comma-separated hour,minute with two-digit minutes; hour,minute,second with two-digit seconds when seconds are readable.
2,43
